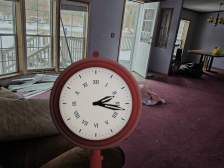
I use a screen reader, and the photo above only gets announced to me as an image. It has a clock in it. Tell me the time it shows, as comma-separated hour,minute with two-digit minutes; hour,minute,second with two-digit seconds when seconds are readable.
2,17
